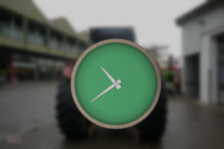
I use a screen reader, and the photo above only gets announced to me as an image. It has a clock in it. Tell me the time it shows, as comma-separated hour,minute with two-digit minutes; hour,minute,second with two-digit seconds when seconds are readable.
10,39
